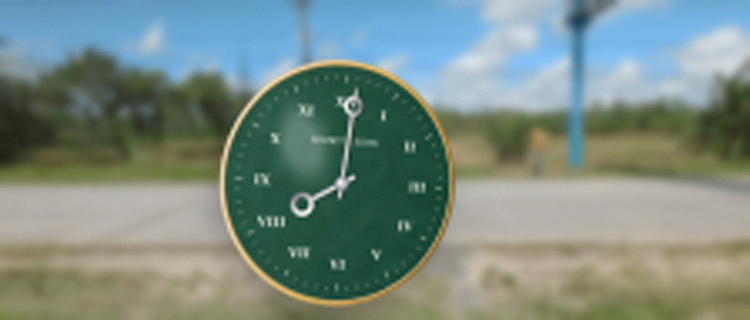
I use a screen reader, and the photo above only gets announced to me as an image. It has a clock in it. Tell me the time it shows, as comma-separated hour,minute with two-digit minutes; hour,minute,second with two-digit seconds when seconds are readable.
8,01
